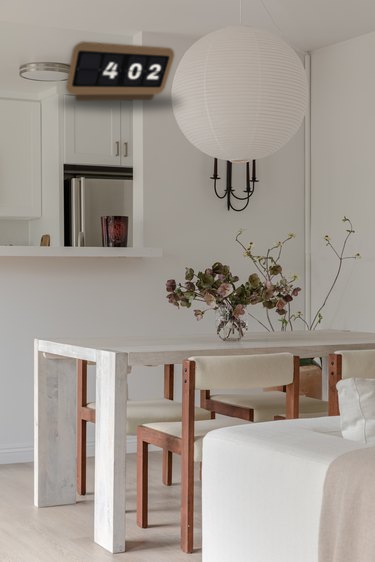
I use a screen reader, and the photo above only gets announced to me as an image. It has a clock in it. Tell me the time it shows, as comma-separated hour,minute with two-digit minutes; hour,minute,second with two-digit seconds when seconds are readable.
4,02
